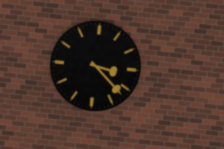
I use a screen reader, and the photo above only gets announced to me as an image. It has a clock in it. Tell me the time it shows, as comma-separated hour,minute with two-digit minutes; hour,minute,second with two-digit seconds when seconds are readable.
3,22
